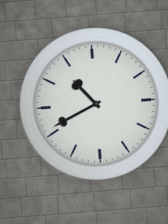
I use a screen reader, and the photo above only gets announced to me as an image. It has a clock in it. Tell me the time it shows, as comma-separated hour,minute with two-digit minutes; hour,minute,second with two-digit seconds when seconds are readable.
10,41
